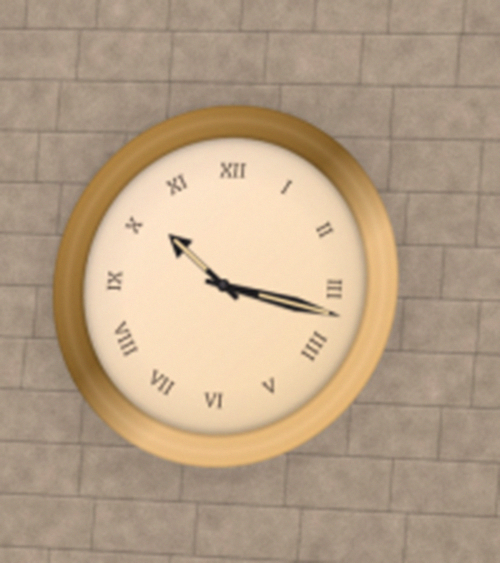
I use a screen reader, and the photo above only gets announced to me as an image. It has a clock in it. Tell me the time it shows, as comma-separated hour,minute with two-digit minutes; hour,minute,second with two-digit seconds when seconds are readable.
10,17
